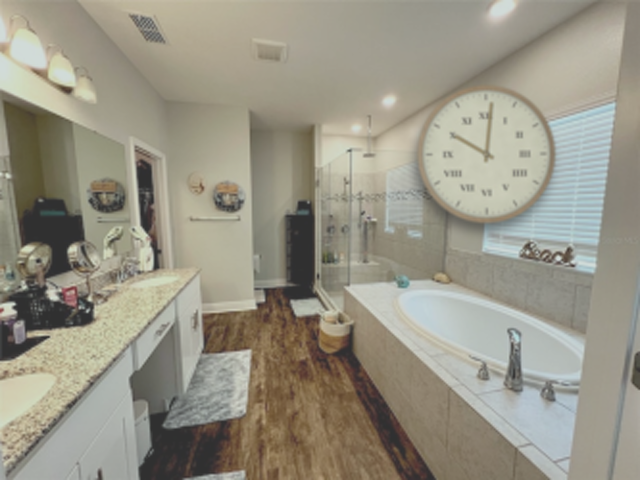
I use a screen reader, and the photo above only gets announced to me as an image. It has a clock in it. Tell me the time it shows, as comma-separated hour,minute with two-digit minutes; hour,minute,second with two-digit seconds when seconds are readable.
10,01
